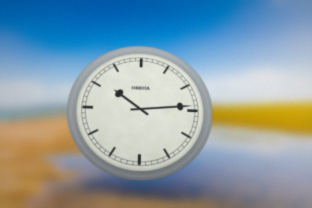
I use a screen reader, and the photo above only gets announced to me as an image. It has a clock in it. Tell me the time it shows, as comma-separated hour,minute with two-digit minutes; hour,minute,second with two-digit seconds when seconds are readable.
10,14
